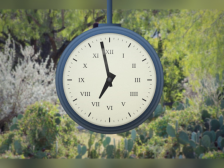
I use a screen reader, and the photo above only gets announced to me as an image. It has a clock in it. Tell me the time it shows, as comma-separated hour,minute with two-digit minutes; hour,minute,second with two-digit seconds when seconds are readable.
6,58
